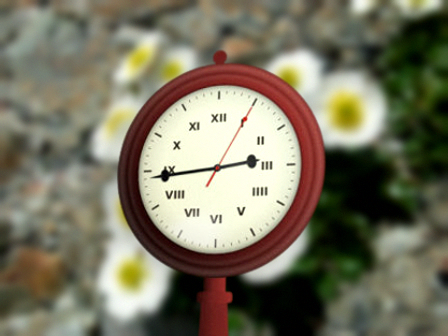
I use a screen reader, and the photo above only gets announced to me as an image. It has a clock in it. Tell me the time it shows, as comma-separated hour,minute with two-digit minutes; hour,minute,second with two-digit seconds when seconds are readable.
2,44,05
